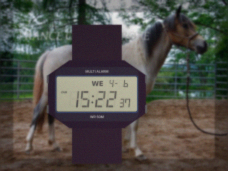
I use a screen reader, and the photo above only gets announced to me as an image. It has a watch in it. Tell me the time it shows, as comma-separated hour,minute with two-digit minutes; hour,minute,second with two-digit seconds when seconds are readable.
15,22
